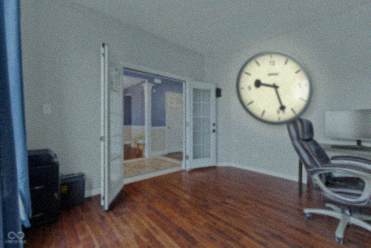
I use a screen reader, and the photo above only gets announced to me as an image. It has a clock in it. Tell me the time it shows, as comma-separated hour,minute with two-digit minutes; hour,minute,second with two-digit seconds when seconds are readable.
9,28
